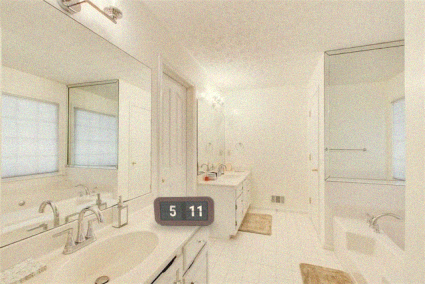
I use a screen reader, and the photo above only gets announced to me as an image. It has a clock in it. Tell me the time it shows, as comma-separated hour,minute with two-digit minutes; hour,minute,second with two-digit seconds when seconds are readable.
5,11
